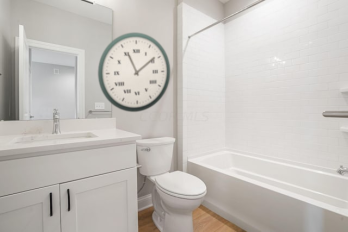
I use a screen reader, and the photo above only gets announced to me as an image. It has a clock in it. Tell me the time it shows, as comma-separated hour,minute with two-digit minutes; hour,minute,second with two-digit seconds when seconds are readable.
11,09
